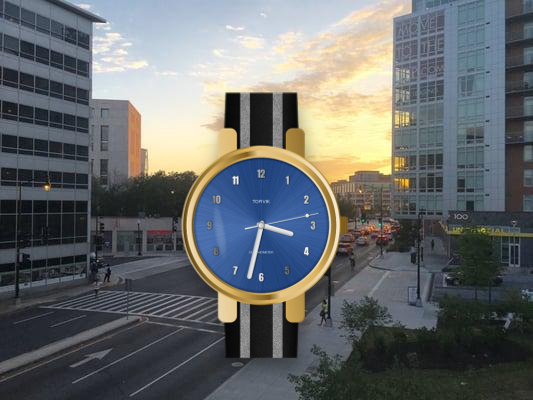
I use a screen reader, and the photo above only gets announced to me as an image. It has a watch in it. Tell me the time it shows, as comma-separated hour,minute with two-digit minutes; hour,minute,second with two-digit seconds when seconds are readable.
3,32,13
